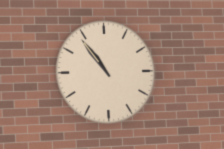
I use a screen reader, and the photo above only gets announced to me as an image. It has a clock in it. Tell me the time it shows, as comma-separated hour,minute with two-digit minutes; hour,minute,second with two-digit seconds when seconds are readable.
10,54
